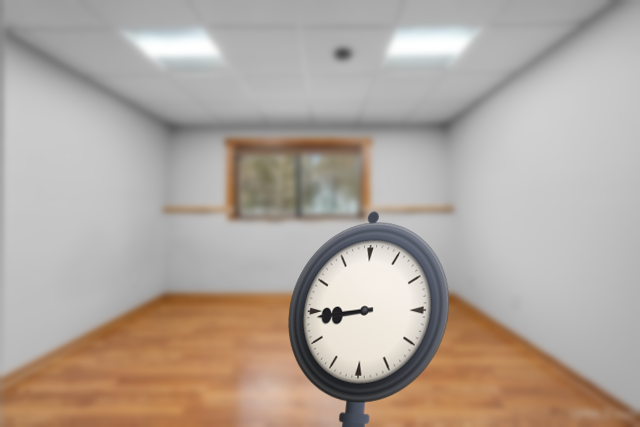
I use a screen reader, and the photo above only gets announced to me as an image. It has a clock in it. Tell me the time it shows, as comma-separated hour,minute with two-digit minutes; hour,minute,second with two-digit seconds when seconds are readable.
8,44
